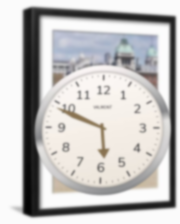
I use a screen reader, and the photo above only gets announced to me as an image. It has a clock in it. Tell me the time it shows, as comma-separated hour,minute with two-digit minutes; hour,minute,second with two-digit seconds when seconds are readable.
5,49
